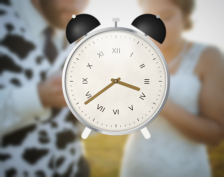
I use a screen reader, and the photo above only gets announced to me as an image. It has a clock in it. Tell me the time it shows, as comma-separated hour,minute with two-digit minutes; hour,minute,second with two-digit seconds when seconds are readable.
3,39
